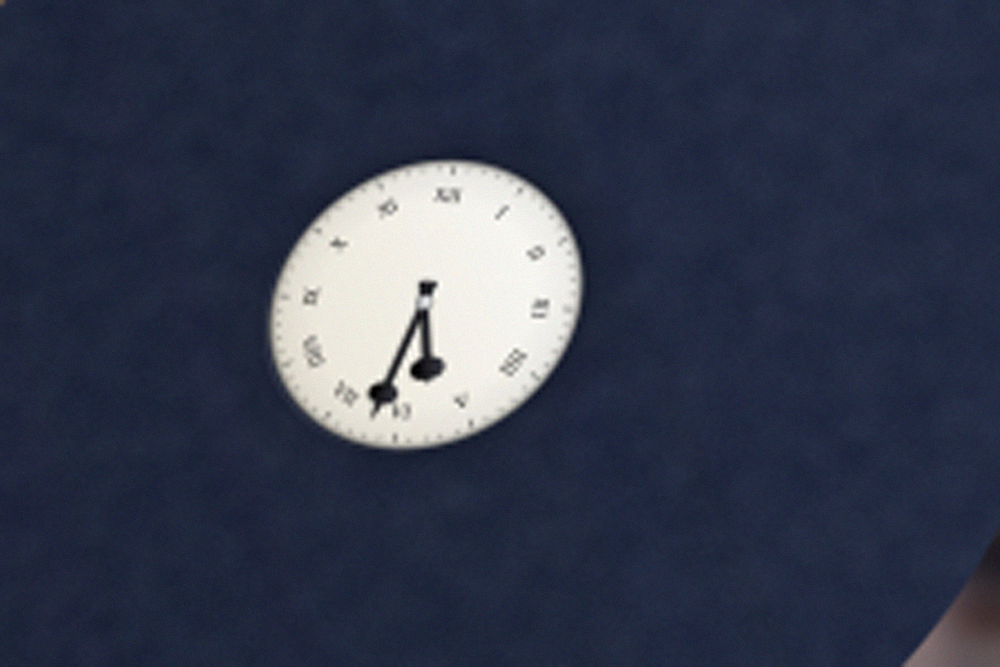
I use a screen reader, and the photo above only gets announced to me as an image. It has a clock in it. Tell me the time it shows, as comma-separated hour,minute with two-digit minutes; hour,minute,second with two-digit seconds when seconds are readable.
5,32
